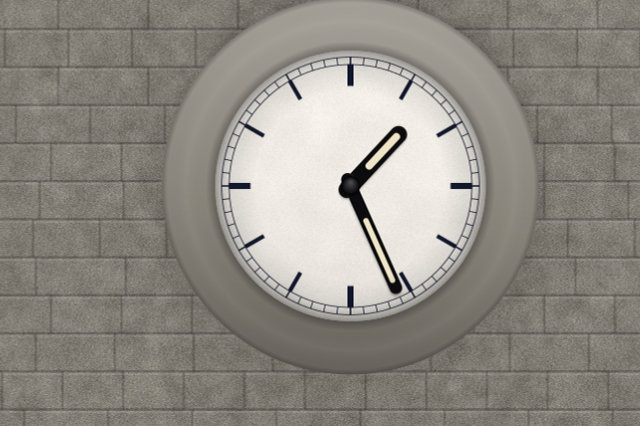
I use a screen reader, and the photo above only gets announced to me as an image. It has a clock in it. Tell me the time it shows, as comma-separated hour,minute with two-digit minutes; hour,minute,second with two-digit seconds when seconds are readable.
1,26
